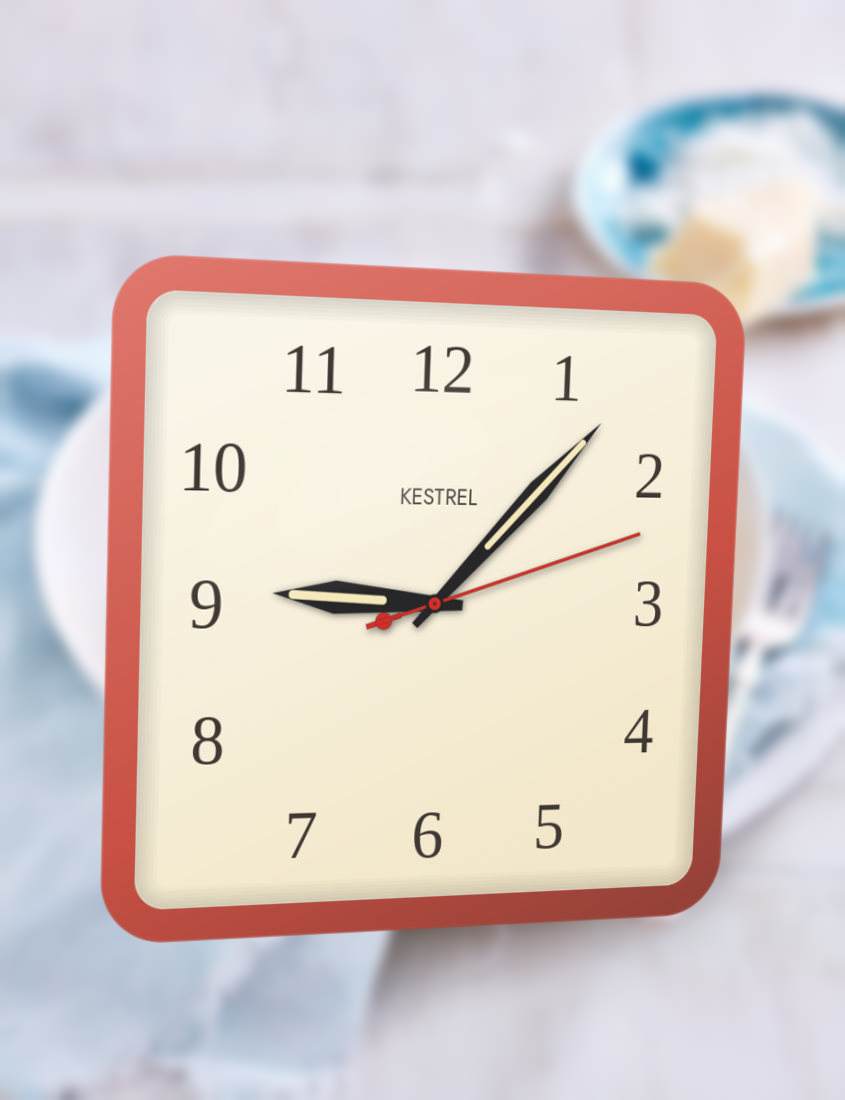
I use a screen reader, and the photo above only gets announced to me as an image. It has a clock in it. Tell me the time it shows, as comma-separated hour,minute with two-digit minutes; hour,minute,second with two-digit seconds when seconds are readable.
9,07,12
